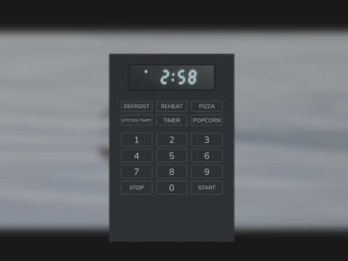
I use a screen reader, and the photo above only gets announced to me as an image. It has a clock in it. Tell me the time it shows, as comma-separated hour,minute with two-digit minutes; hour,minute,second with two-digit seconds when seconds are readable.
2,58
